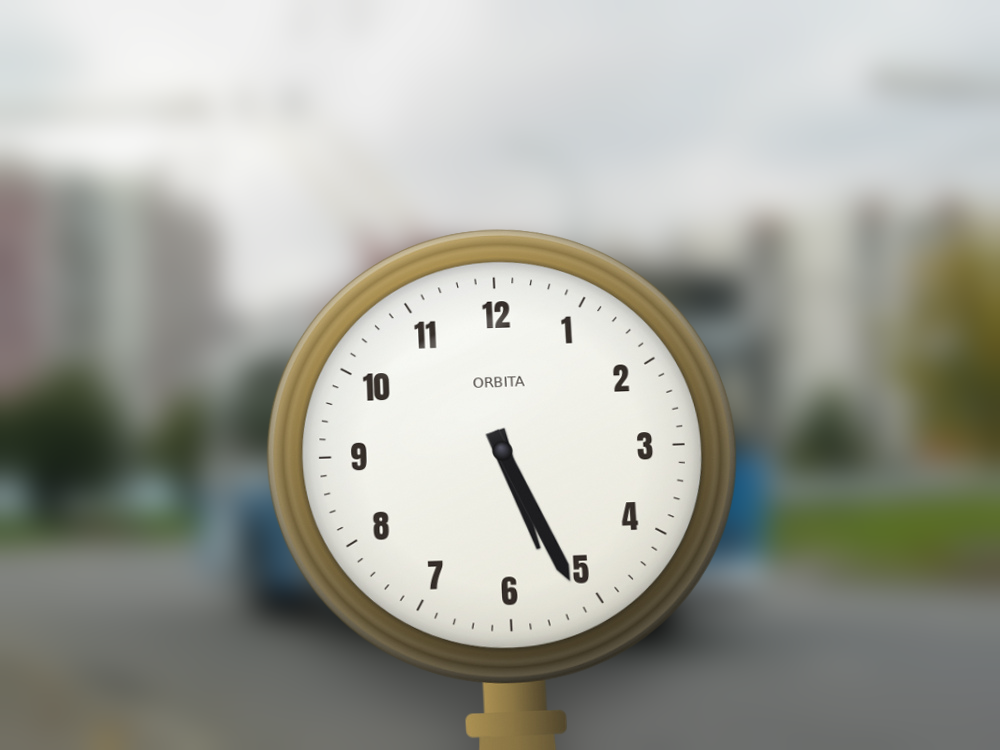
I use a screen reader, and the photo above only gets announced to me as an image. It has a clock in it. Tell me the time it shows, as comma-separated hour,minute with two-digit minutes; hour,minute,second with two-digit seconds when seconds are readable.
5,26
